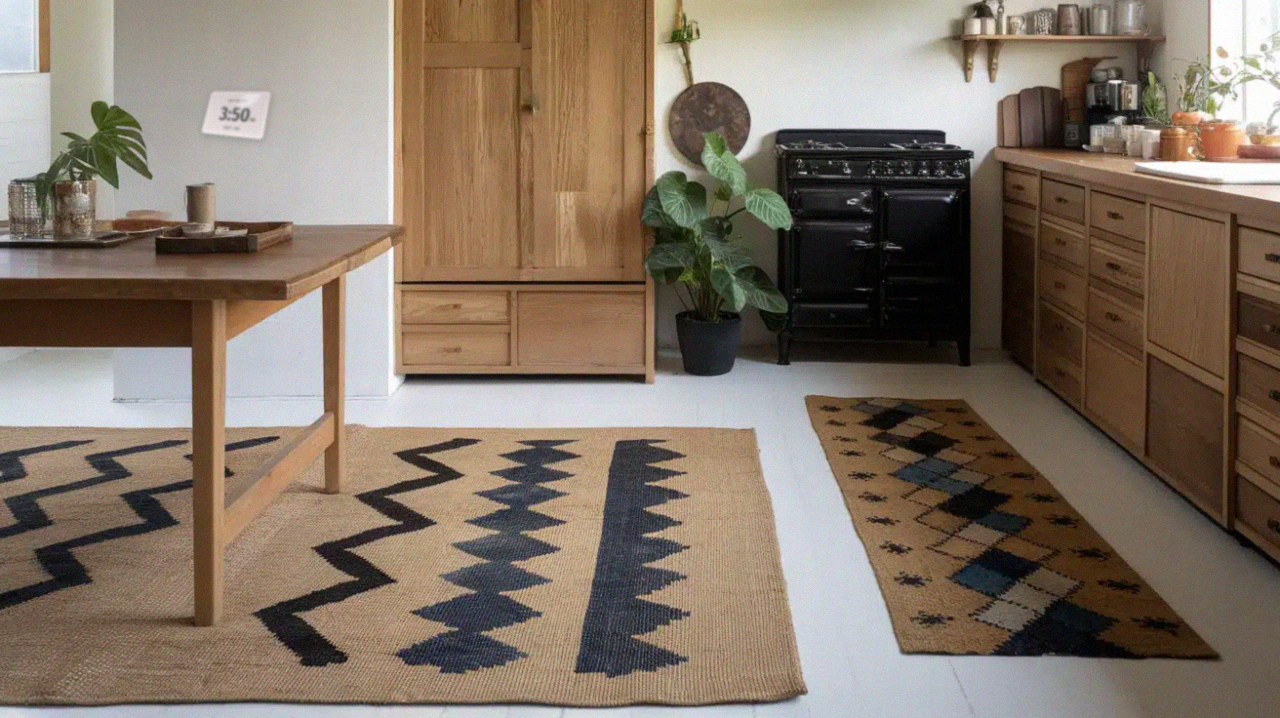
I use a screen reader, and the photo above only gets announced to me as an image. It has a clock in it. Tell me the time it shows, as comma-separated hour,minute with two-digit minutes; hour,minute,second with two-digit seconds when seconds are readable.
3,50
